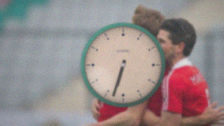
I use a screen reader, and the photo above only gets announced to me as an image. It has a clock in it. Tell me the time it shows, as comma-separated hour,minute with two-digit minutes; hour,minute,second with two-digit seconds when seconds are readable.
6,33
